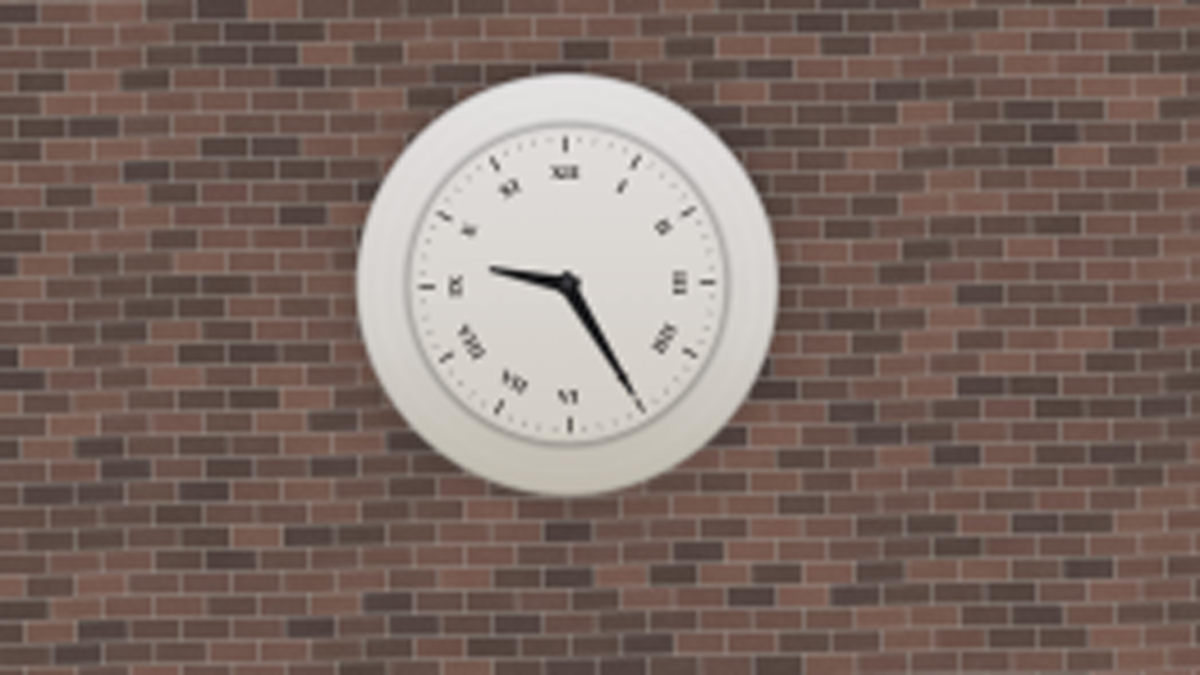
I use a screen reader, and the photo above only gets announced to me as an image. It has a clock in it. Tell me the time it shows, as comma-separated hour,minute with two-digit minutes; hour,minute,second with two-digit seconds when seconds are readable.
9,25
